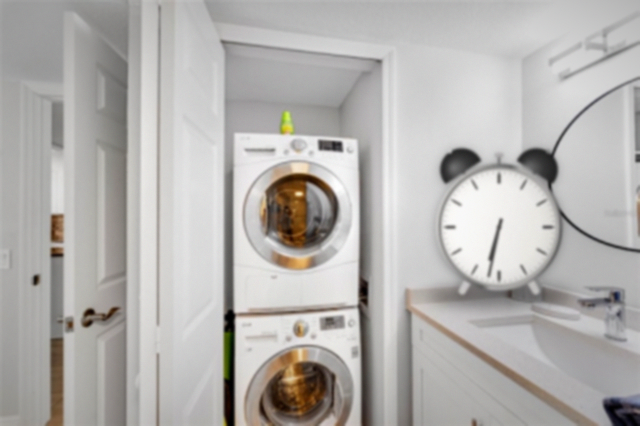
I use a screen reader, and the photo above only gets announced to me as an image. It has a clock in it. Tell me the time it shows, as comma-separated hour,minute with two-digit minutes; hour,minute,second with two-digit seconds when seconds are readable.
6,32
